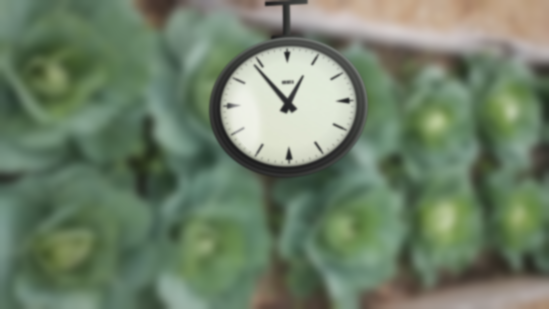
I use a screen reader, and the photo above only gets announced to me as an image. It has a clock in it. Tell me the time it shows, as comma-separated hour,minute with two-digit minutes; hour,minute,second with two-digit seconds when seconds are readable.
12,54
